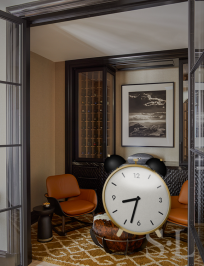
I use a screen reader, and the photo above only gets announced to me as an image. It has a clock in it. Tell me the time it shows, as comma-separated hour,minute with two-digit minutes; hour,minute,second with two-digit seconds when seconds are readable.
8,33
